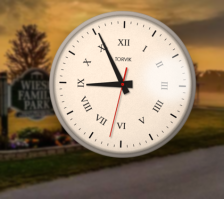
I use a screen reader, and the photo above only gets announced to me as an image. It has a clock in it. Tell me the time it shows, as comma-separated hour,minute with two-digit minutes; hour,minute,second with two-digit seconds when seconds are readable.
8,55,32
